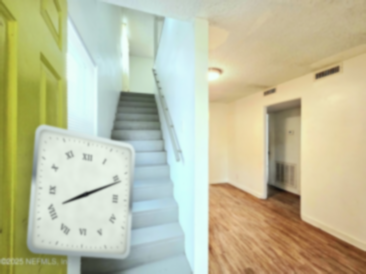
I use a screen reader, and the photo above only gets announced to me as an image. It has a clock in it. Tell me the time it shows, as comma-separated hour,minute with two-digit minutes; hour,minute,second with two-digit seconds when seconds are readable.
8,11
